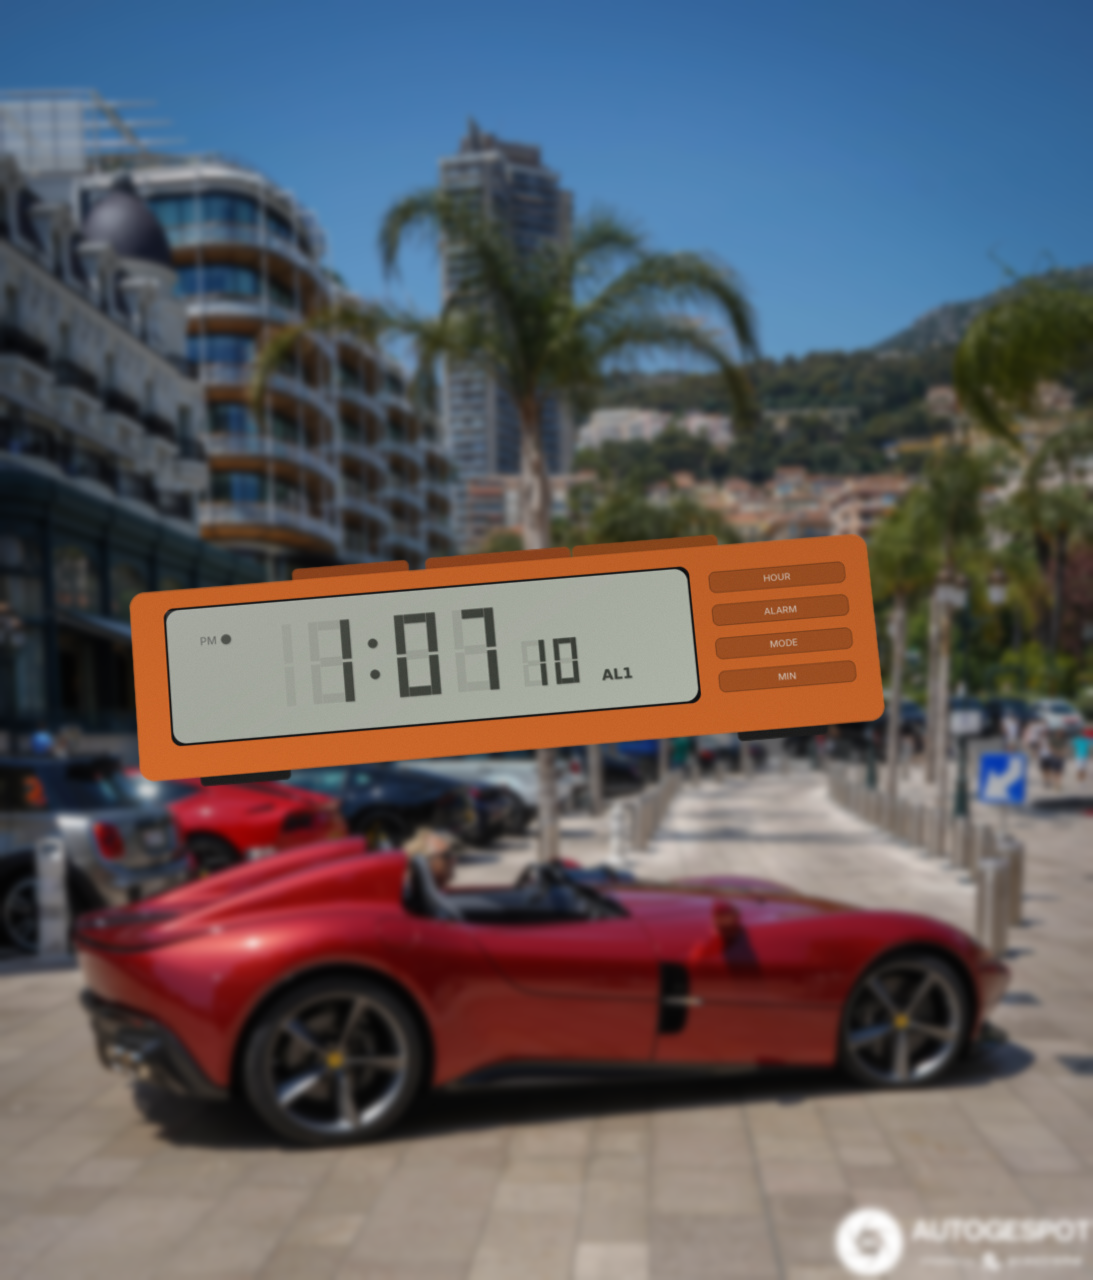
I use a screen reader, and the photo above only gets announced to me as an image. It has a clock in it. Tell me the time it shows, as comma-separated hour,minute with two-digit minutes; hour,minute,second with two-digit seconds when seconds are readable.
1,07,10
